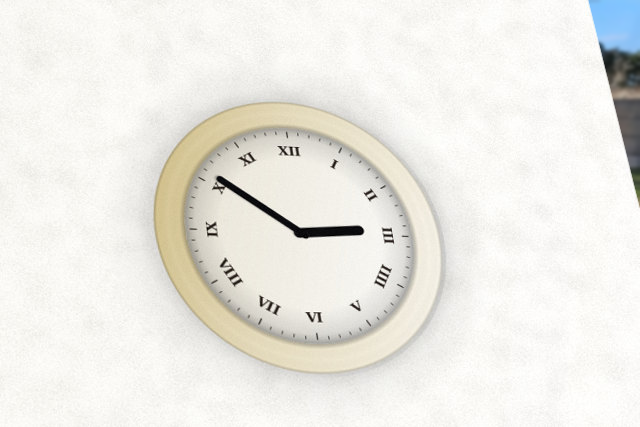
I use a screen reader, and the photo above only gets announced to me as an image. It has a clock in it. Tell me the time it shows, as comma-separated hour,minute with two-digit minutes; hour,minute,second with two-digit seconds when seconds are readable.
2,51
